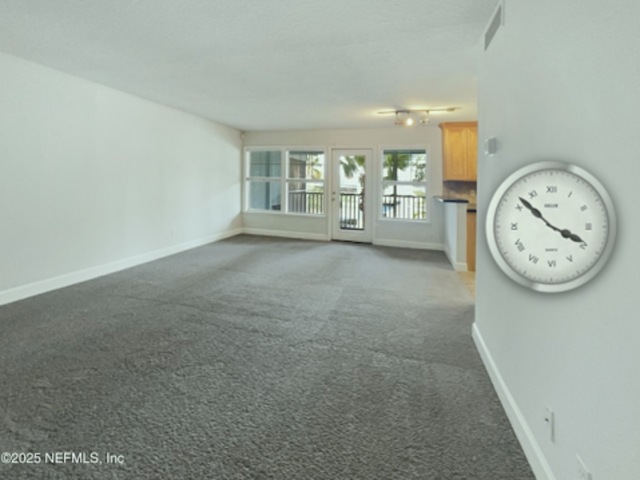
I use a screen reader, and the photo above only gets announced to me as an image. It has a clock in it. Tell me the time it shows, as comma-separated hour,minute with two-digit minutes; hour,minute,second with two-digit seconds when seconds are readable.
3,52
